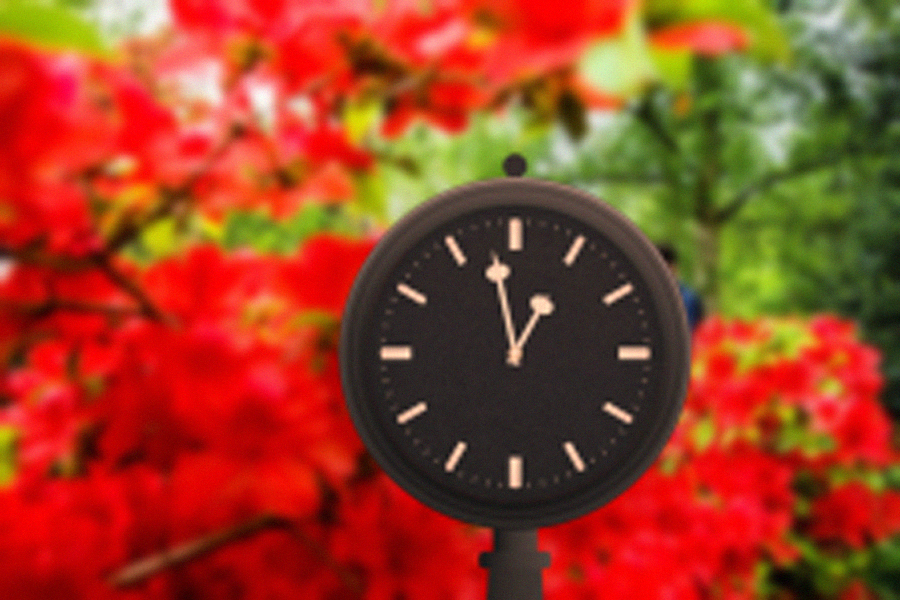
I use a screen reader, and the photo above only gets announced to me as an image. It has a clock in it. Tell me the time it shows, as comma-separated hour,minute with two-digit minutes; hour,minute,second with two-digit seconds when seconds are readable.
12,58
